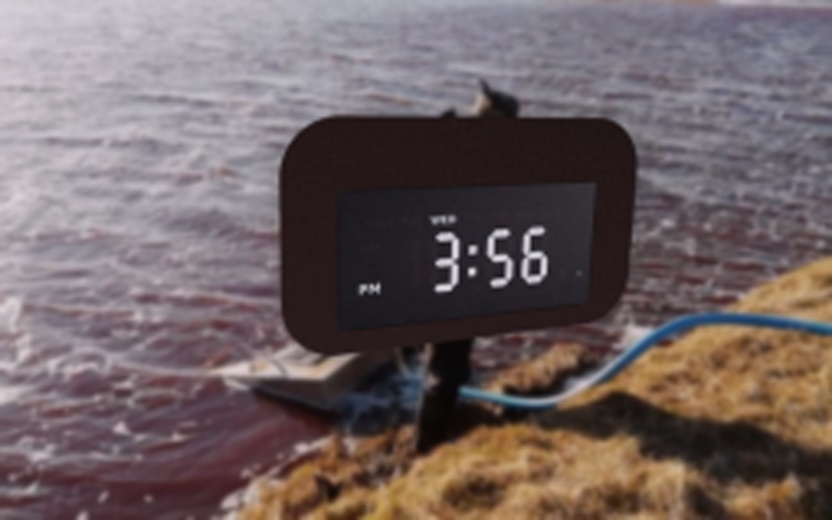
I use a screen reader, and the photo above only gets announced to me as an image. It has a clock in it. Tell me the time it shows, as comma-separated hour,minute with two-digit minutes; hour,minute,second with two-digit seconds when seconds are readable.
3,56
